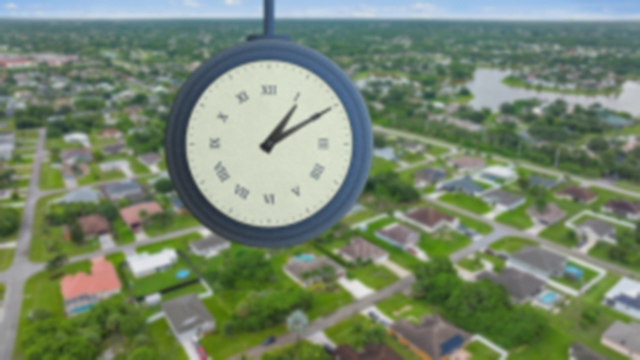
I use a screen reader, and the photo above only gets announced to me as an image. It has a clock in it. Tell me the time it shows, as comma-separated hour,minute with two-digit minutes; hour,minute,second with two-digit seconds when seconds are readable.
1,10
